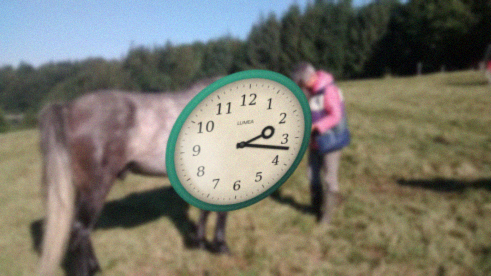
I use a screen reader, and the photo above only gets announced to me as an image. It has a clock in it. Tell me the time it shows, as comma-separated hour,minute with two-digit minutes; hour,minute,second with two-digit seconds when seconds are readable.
2,17
